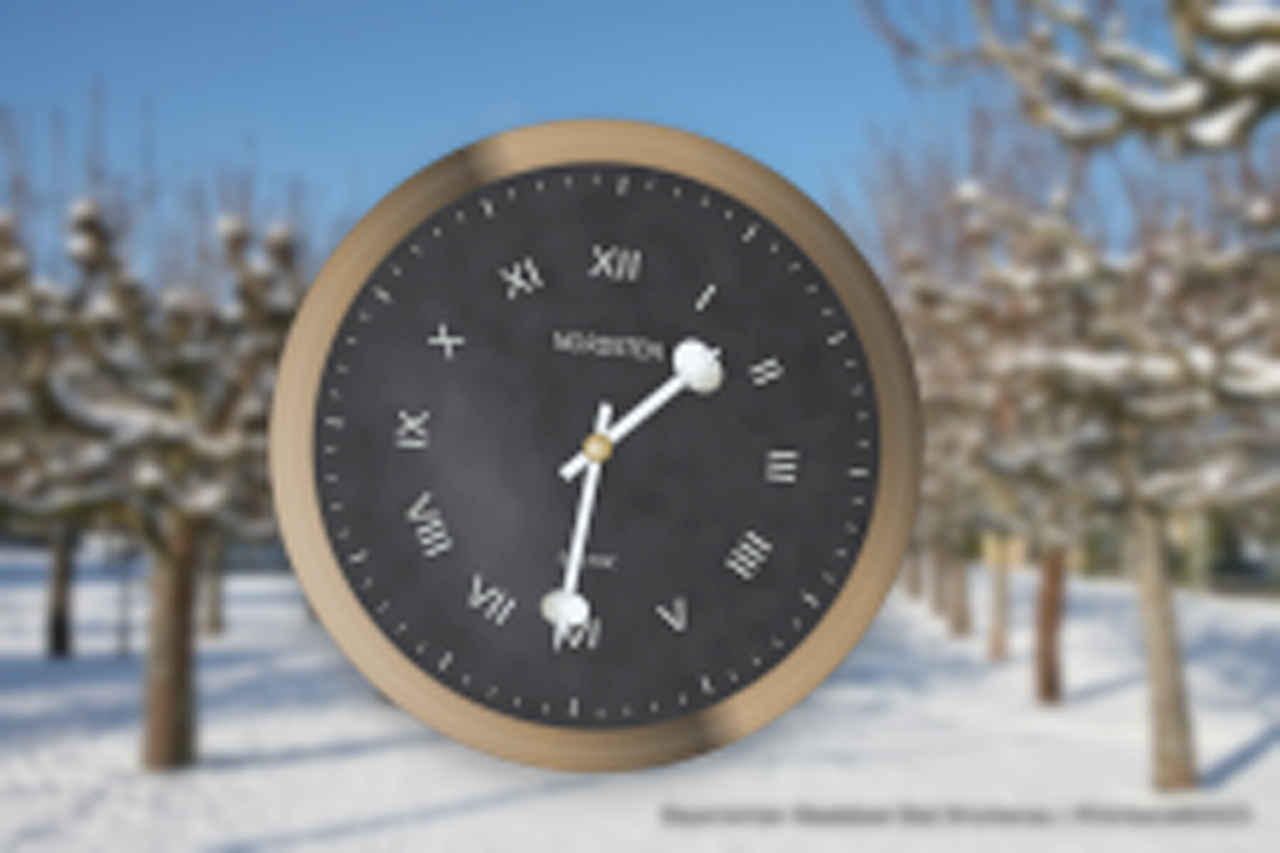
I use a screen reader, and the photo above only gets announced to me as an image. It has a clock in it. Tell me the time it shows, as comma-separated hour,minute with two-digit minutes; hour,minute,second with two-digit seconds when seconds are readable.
1,31
